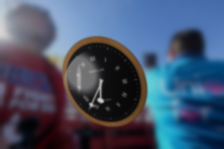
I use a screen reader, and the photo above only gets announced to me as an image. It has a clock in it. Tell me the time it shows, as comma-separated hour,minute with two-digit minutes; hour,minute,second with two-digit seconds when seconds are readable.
6,37
